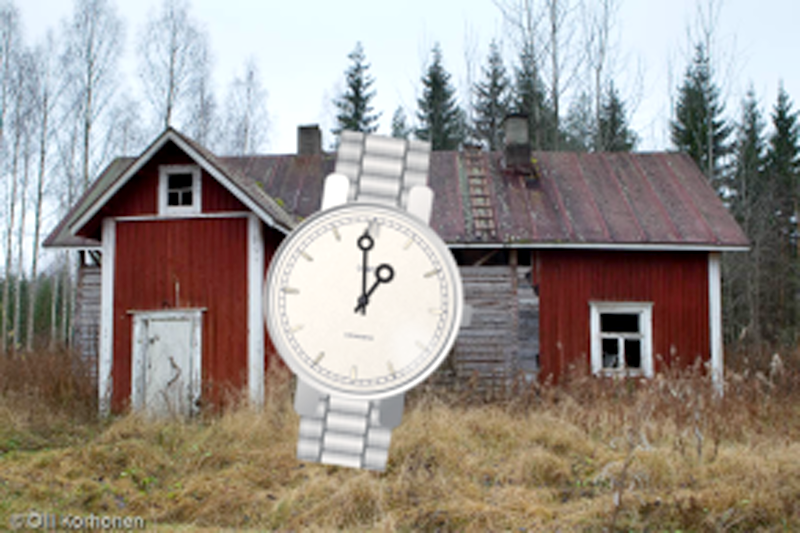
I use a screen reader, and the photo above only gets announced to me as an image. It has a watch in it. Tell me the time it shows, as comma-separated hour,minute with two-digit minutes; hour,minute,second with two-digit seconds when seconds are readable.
12,59
